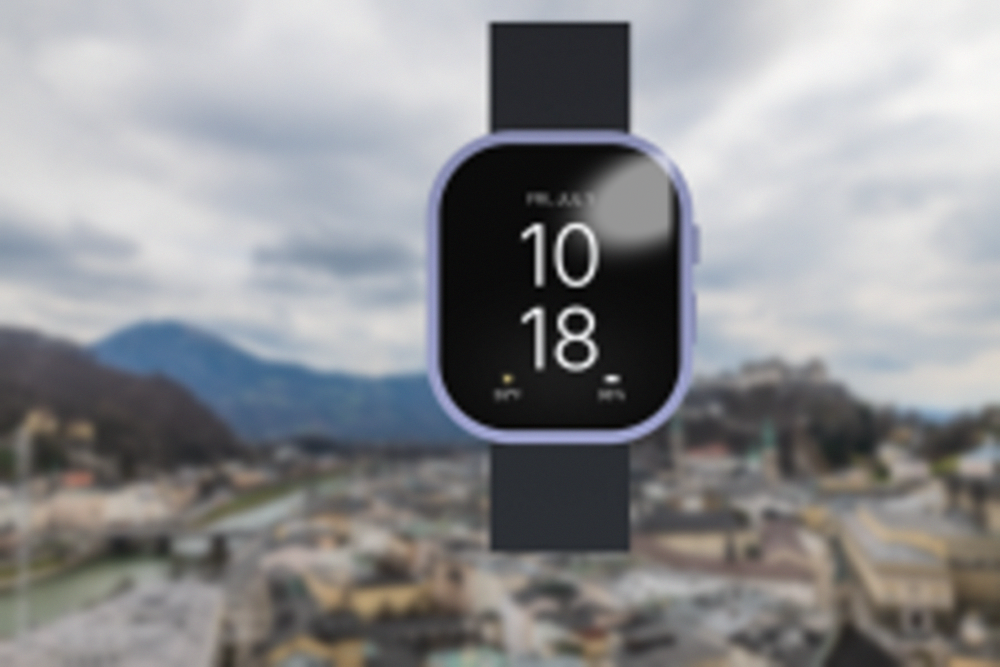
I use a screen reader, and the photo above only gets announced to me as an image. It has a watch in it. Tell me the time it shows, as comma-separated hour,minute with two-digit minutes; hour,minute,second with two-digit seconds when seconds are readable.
10,18
